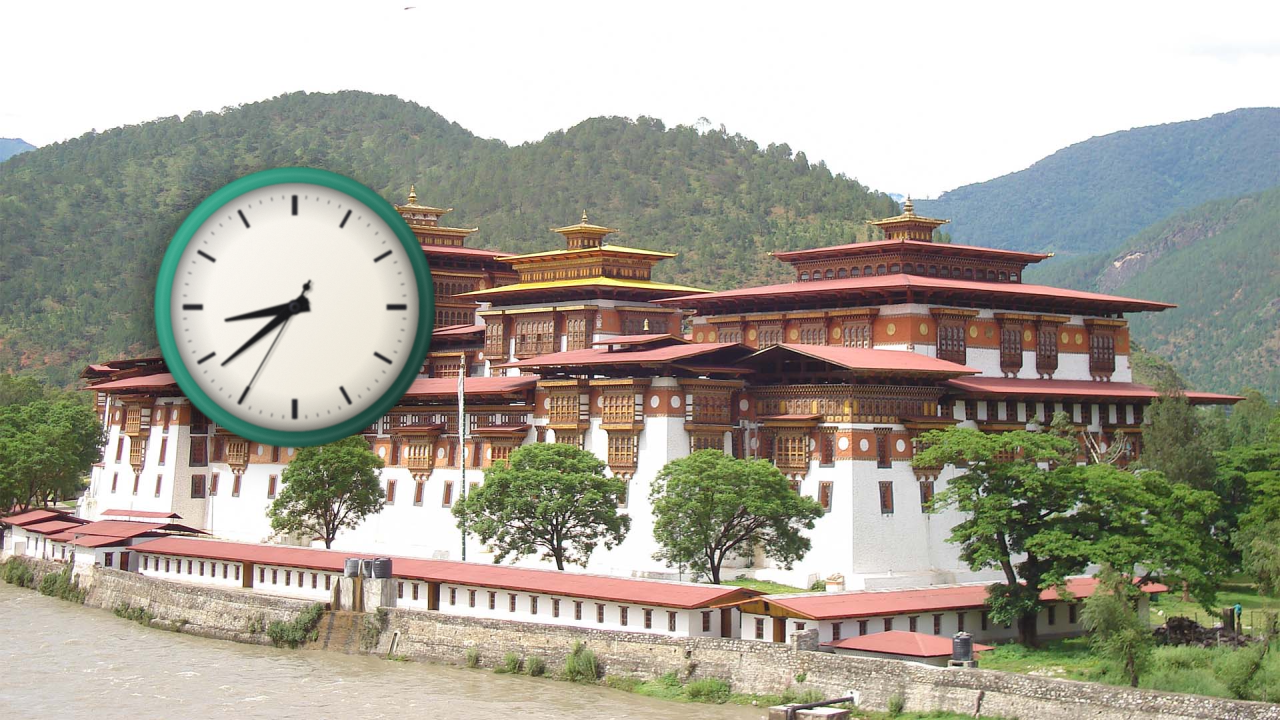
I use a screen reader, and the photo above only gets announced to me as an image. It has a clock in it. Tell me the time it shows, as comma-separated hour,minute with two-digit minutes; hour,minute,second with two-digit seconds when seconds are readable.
8,38,35
